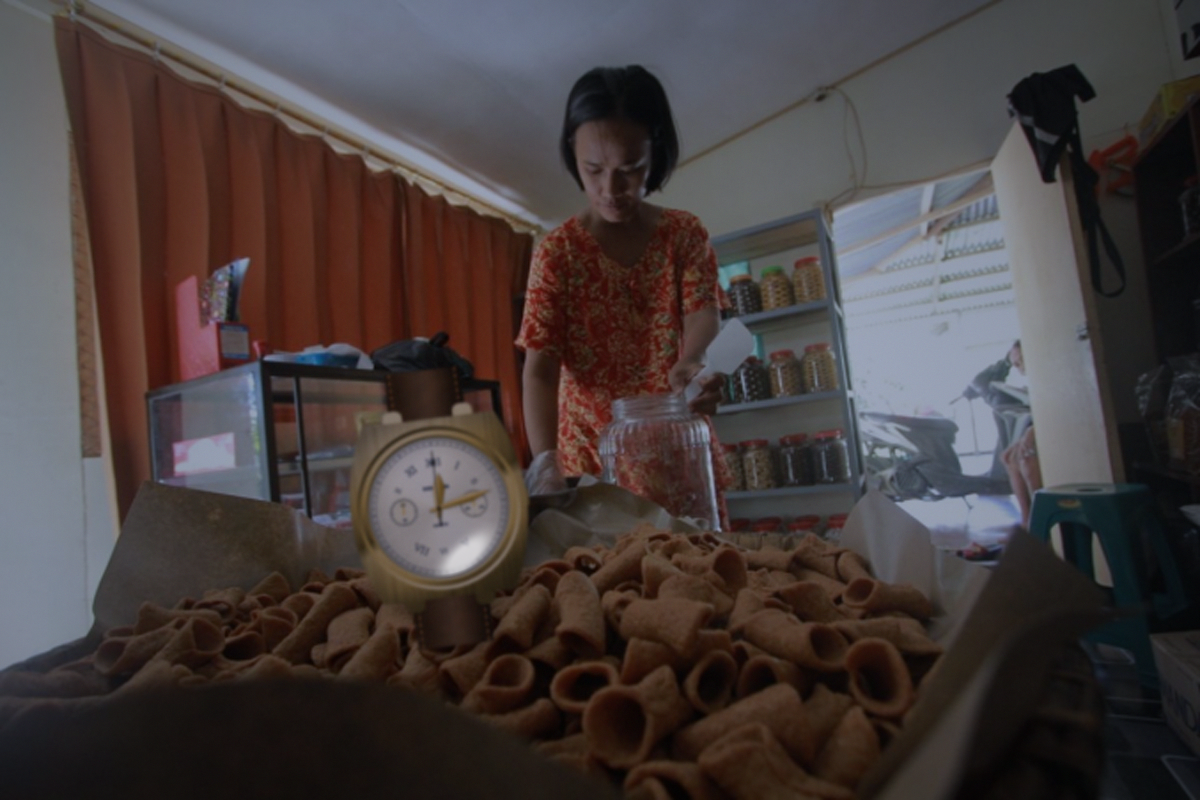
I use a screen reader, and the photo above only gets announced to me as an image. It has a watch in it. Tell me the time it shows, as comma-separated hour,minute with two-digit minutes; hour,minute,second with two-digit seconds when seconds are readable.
12,13
